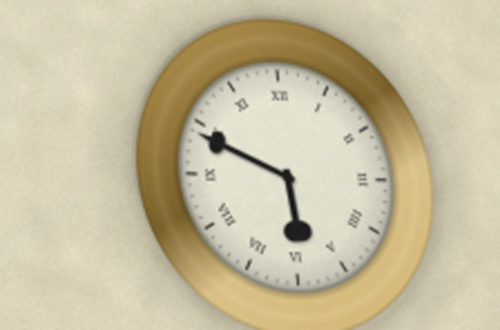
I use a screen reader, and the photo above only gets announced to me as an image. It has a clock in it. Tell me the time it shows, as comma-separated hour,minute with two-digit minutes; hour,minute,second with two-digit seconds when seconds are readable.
5,49
